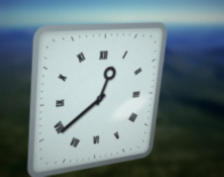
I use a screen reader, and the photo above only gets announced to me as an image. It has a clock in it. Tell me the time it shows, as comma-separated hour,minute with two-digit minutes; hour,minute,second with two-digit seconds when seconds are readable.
12,39
